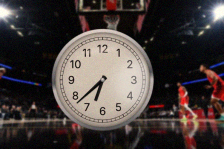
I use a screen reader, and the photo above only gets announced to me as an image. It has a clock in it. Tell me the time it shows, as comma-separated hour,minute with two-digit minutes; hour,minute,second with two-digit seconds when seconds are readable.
6,38
